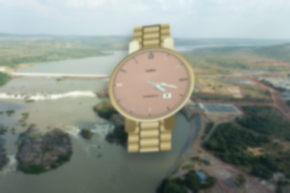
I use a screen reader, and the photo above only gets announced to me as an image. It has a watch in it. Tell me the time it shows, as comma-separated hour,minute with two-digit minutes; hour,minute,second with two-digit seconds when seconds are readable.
4,18
